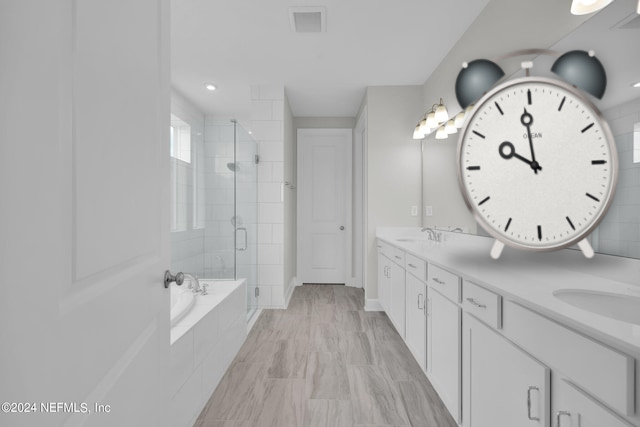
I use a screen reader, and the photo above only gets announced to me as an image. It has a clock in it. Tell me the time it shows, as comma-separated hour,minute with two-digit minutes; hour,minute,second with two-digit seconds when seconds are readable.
9,59
